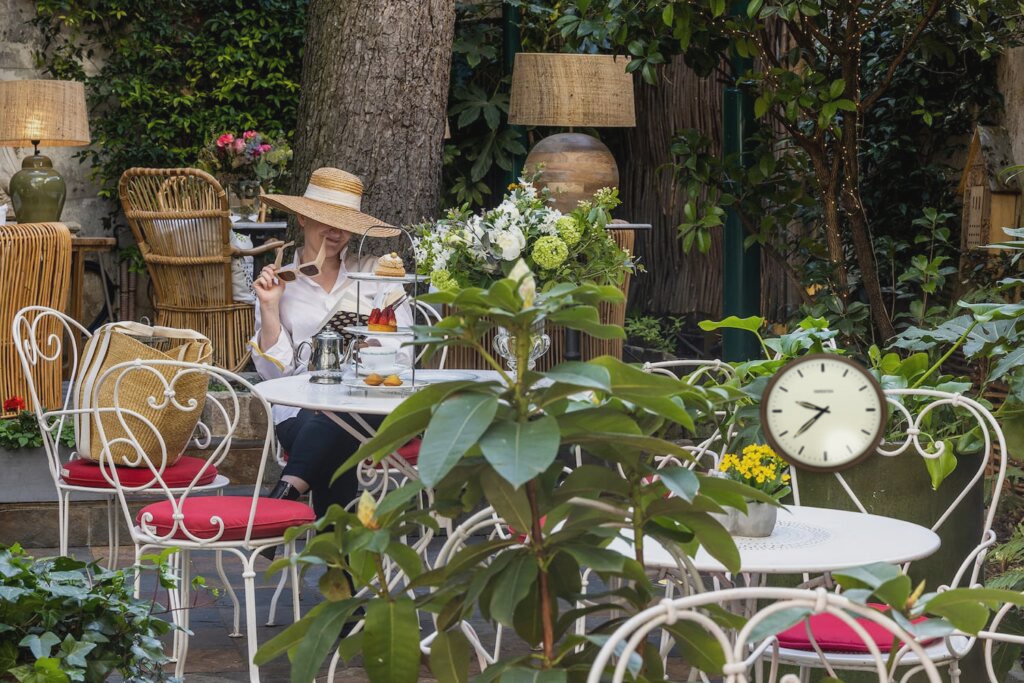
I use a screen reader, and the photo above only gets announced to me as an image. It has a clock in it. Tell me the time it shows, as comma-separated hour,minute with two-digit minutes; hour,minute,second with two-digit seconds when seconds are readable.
9,38
